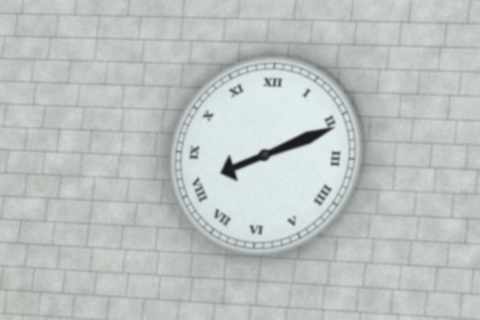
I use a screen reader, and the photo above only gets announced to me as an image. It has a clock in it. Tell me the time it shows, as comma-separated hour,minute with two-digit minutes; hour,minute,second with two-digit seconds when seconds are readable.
8,11
